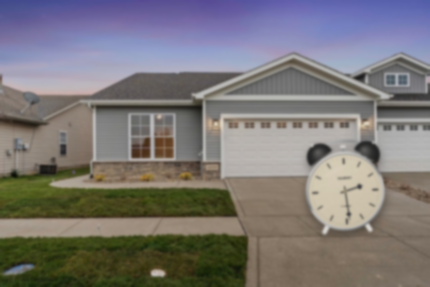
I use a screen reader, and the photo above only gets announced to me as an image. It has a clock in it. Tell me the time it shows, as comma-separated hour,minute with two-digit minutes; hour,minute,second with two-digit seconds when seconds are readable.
2,29
